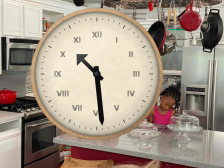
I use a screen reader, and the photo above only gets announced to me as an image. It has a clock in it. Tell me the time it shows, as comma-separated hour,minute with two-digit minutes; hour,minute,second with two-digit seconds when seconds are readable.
10,29
